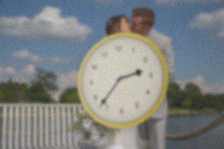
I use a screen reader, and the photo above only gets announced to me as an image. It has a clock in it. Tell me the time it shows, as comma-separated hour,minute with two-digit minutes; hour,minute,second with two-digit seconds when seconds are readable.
2,37
